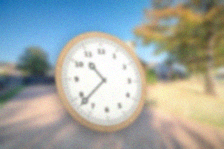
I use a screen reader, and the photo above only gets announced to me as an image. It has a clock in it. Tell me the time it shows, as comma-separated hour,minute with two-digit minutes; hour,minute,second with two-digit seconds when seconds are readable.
10,38
